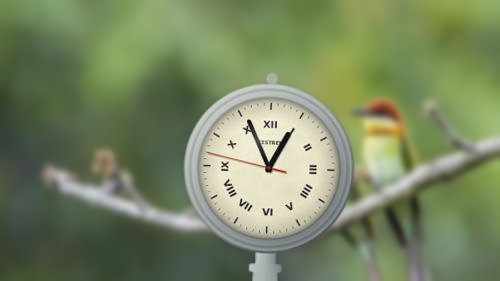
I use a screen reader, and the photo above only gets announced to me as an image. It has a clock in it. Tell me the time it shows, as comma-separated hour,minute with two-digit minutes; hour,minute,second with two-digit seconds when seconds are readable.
12,55,47
